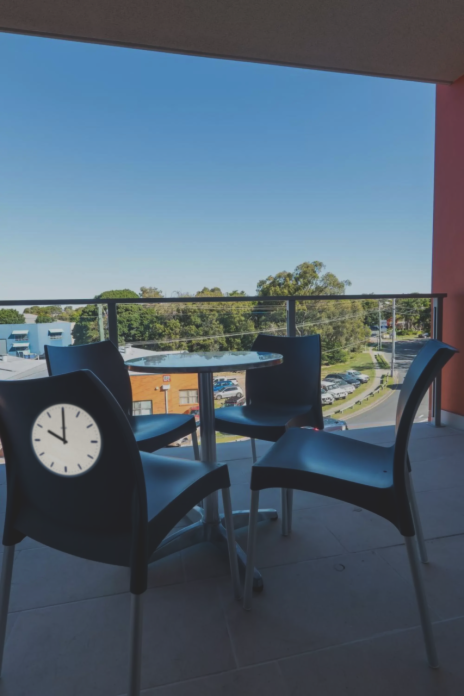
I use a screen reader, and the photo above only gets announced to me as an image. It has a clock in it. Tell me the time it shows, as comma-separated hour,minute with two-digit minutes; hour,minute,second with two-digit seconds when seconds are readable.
10,00
